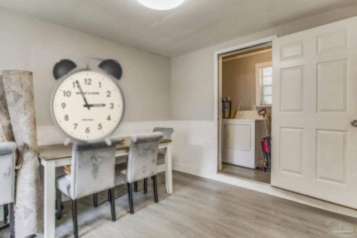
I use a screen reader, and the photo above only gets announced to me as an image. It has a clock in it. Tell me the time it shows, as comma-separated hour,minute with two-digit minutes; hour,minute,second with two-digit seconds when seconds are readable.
2,56
